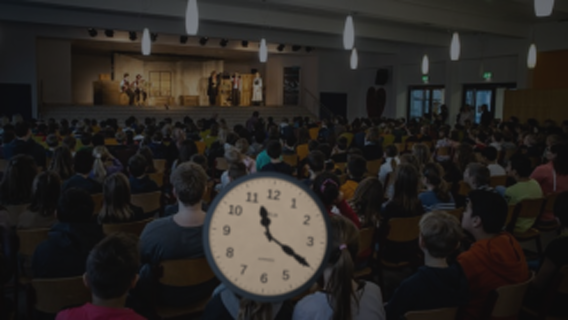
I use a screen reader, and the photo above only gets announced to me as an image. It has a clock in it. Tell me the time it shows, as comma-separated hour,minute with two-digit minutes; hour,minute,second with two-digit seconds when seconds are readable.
11,20
